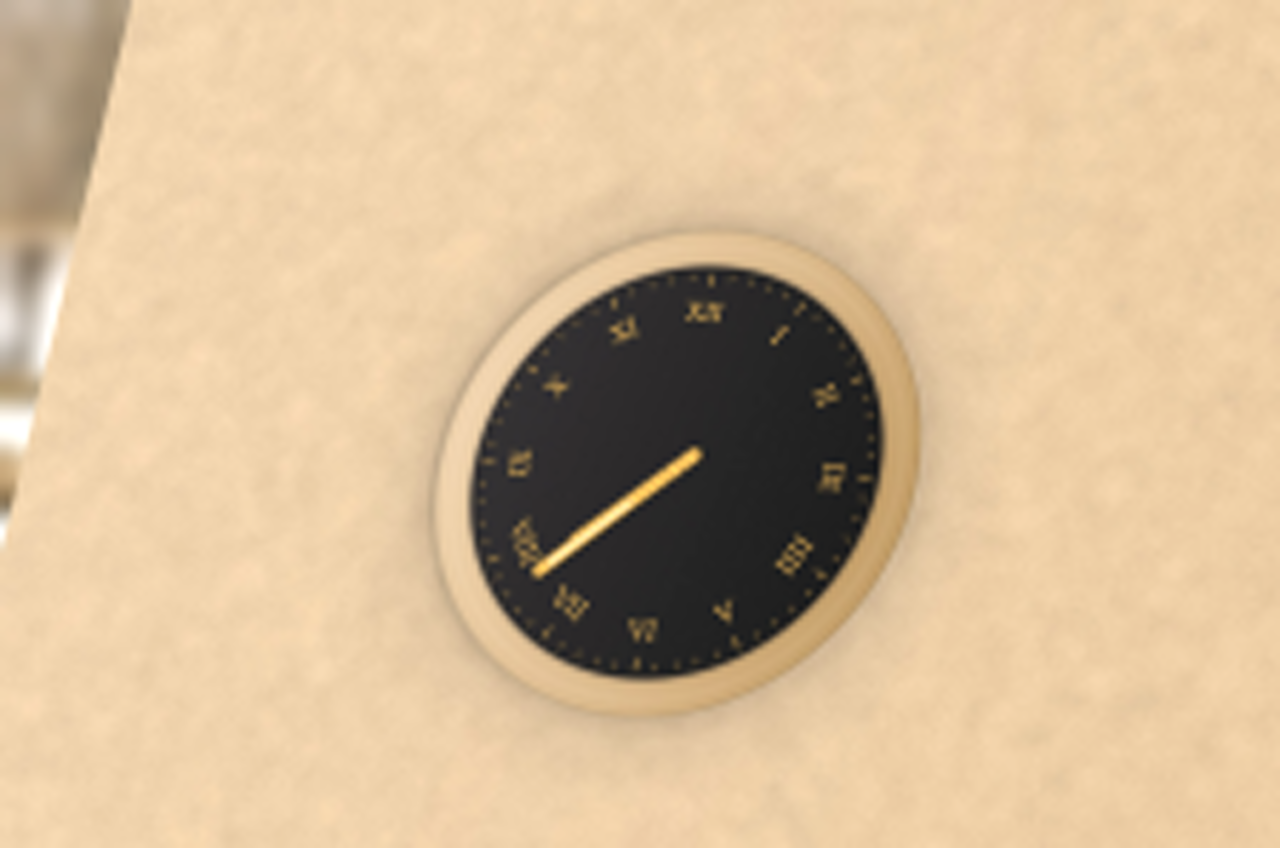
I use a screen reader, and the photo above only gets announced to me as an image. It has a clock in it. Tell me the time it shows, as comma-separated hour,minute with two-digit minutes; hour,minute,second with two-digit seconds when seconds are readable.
7,38
